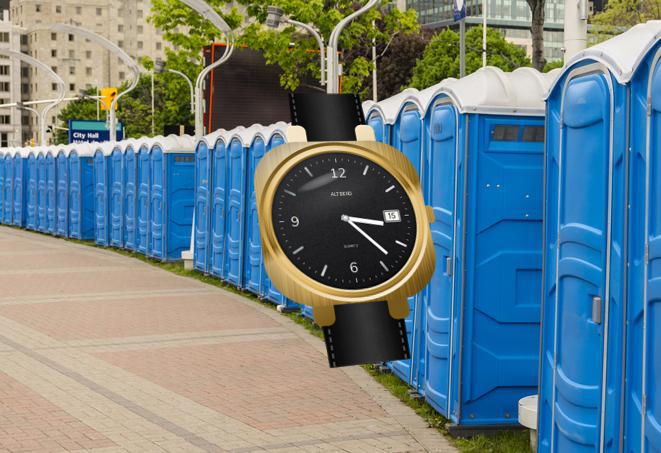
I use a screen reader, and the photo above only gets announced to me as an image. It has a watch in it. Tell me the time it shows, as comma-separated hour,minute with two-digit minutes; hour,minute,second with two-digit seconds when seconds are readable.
3,23
